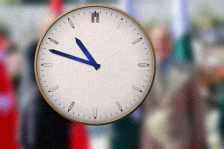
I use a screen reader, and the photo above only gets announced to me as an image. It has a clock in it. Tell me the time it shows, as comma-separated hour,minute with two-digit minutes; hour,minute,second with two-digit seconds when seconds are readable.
10,48
